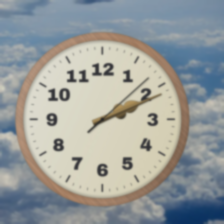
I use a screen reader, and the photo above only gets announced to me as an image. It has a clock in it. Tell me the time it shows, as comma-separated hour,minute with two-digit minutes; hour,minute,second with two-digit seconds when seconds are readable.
2,11,08
